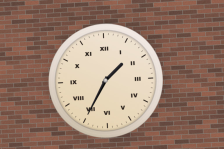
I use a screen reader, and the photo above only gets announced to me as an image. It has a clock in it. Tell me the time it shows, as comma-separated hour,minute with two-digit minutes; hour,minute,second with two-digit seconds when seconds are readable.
1,35
